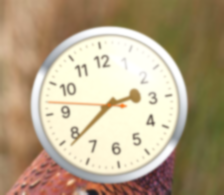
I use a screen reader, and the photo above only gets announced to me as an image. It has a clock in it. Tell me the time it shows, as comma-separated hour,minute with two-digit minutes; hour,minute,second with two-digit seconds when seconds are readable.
2,38,47
